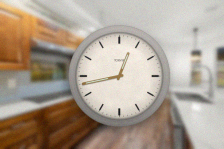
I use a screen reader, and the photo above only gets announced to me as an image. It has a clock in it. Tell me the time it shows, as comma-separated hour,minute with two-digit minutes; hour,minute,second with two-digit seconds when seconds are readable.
12,43
